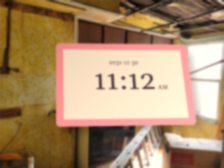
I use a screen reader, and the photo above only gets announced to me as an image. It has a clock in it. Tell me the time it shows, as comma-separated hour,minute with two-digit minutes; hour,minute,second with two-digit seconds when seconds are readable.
11,12
